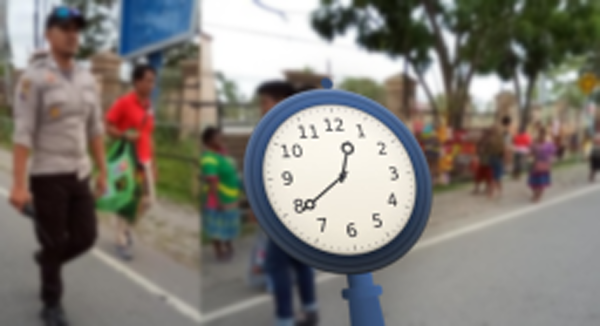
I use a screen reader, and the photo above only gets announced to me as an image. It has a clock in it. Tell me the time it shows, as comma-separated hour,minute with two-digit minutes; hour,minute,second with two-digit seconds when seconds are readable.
12,39
